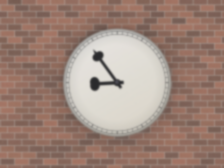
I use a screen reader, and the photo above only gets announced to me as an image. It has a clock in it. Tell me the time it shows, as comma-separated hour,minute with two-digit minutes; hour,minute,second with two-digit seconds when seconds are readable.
8,54
